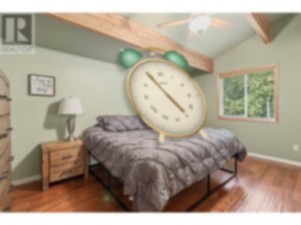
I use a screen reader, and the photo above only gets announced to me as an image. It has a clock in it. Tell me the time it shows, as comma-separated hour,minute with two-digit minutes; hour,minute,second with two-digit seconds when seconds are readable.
4,55
